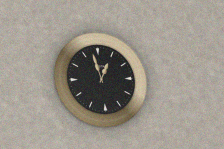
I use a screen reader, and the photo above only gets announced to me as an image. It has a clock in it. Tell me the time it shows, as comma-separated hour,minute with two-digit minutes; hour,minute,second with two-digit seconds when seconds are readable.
12,58
